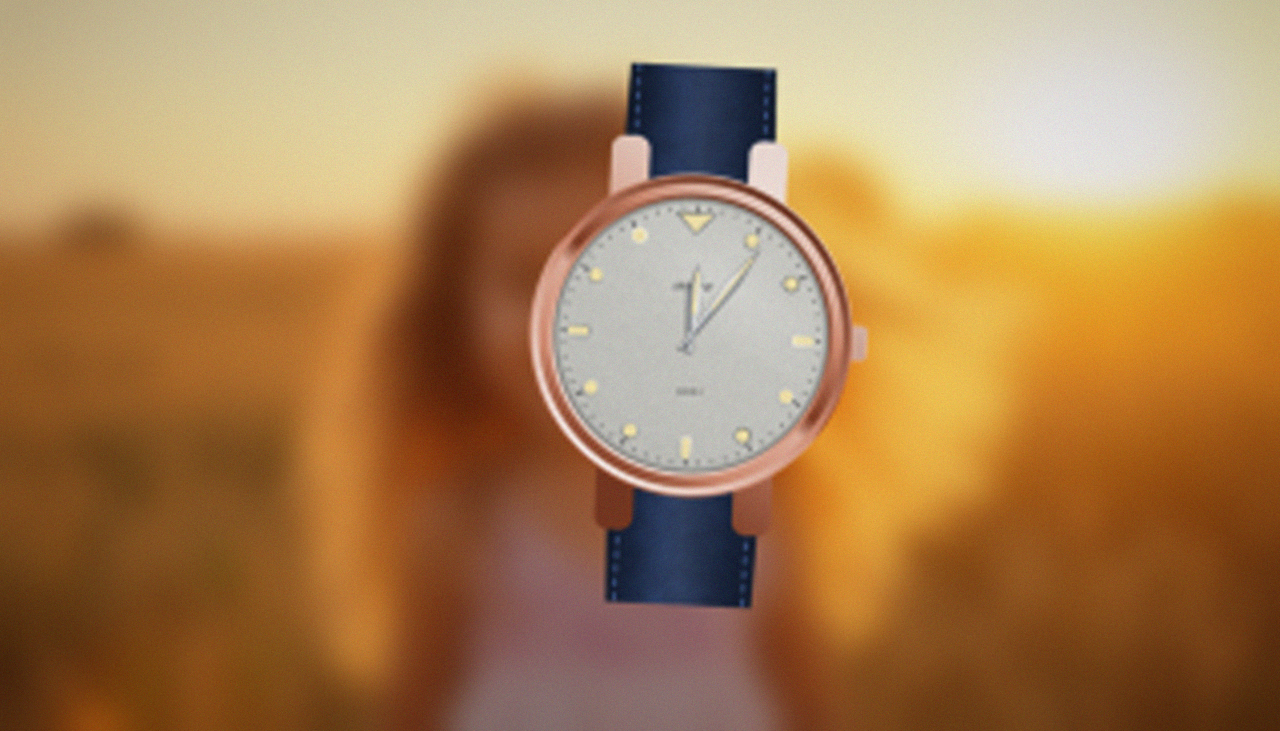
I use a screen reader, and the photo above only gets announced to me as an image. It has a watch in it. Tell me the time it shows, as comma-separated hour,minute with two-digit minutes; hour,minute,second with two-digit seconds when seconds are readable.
12,06
